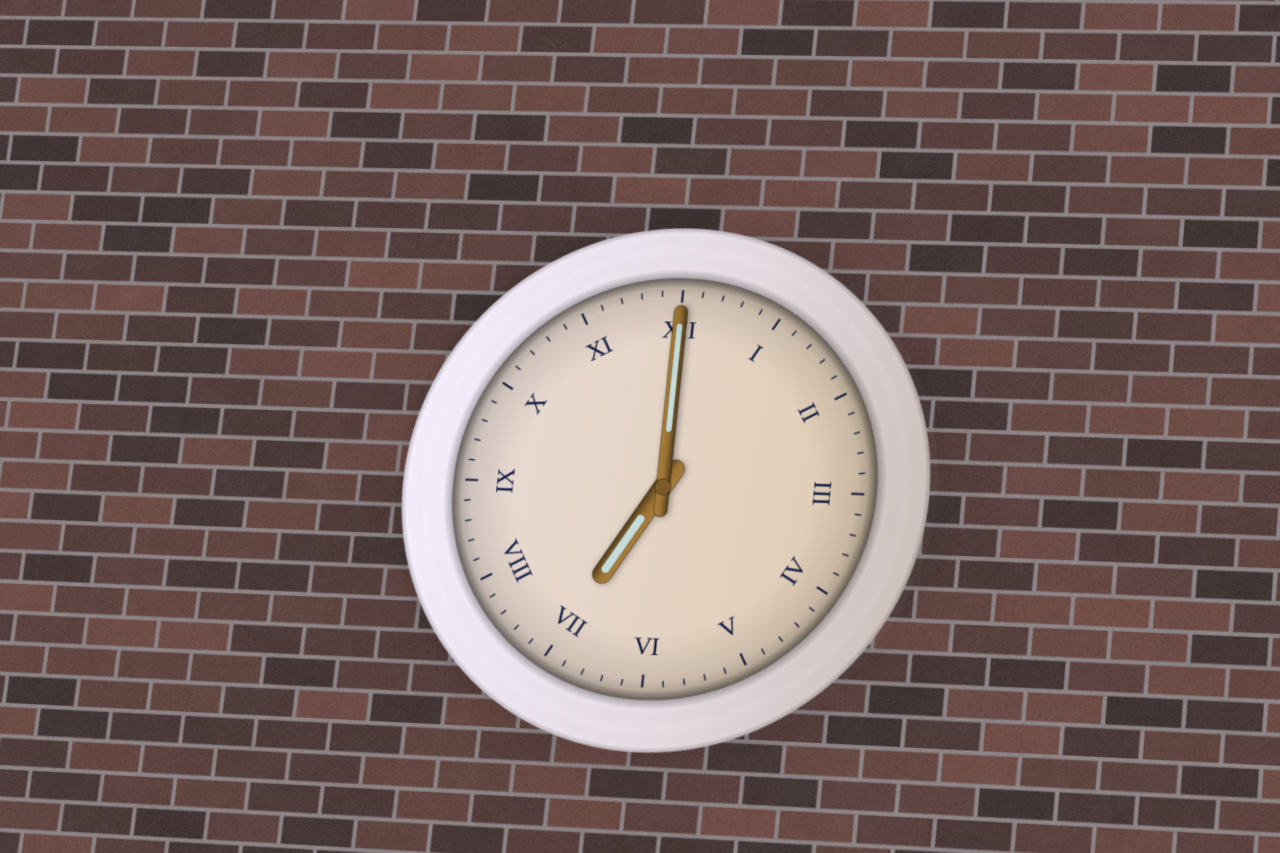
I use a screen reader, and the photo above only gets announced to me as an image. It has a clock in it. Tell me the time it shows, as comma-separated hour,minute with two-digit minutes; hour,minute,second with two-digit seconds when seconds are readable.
7,00
